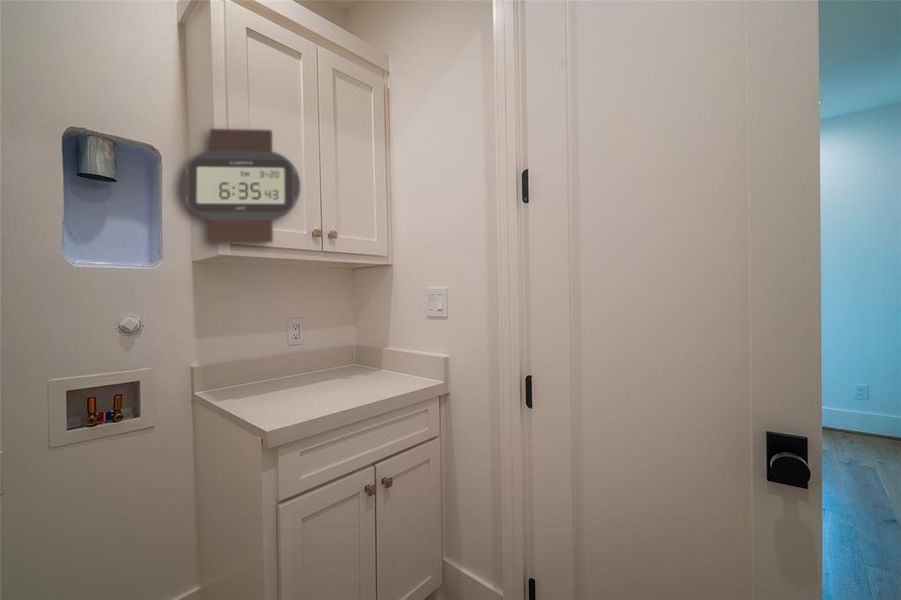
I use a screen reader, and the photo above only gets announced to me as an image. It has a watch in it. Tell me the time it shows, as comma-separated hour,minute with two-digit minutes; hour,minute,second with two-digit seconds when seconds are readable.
6,35
